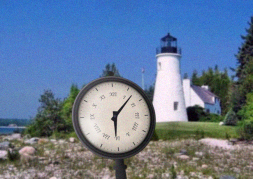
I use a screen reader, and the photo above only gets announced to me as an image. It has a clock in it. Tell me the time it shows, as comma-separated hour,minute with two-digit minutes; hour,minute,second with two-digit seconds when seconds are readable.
6,07
